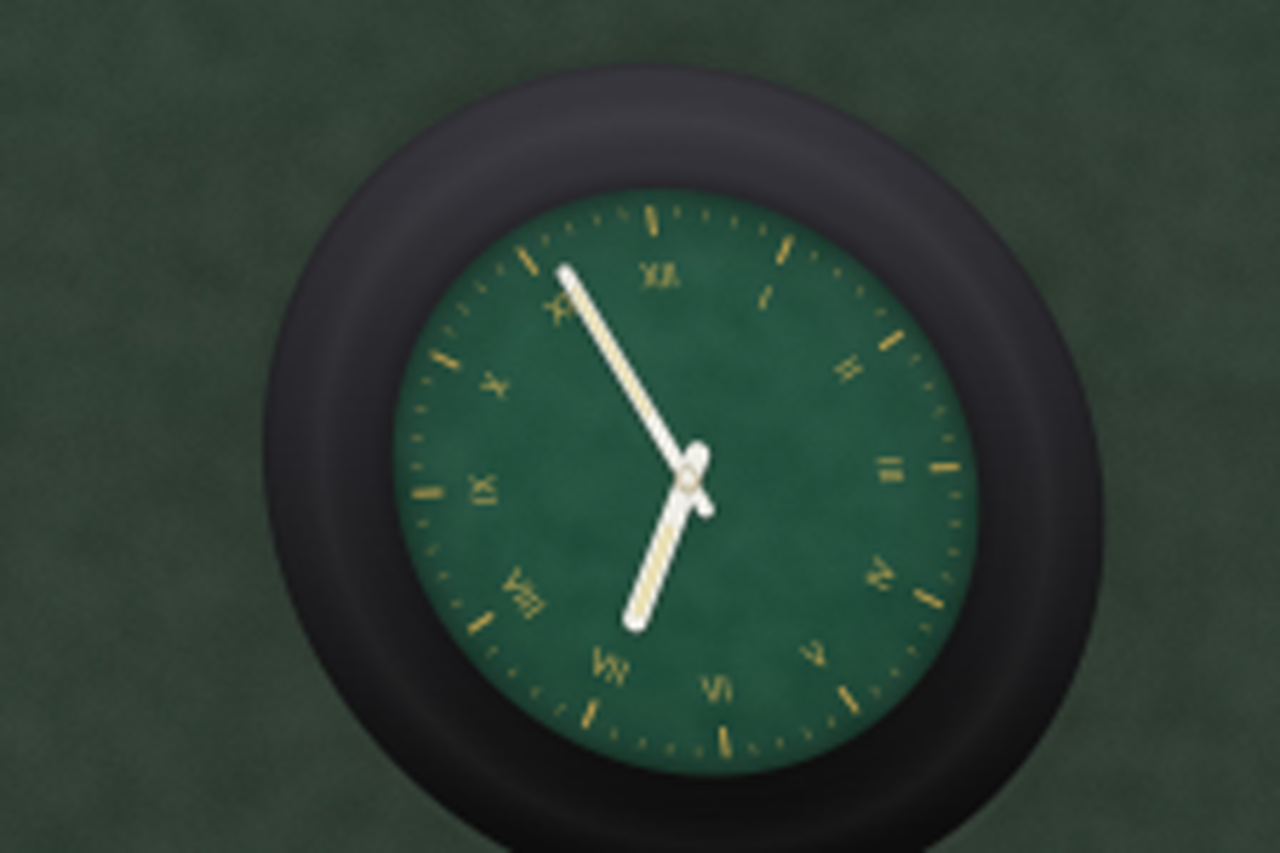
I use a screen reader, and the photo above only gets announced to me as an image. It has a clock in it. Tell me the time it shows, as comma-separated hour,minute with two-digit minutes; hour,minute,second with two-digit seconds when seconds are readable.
6,56
